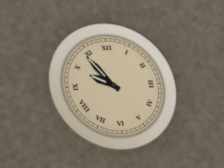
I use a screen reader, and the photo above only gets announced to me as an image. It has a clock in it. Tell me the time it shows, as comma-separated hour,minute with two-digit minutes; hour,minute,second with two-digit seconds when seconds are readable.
9,54
